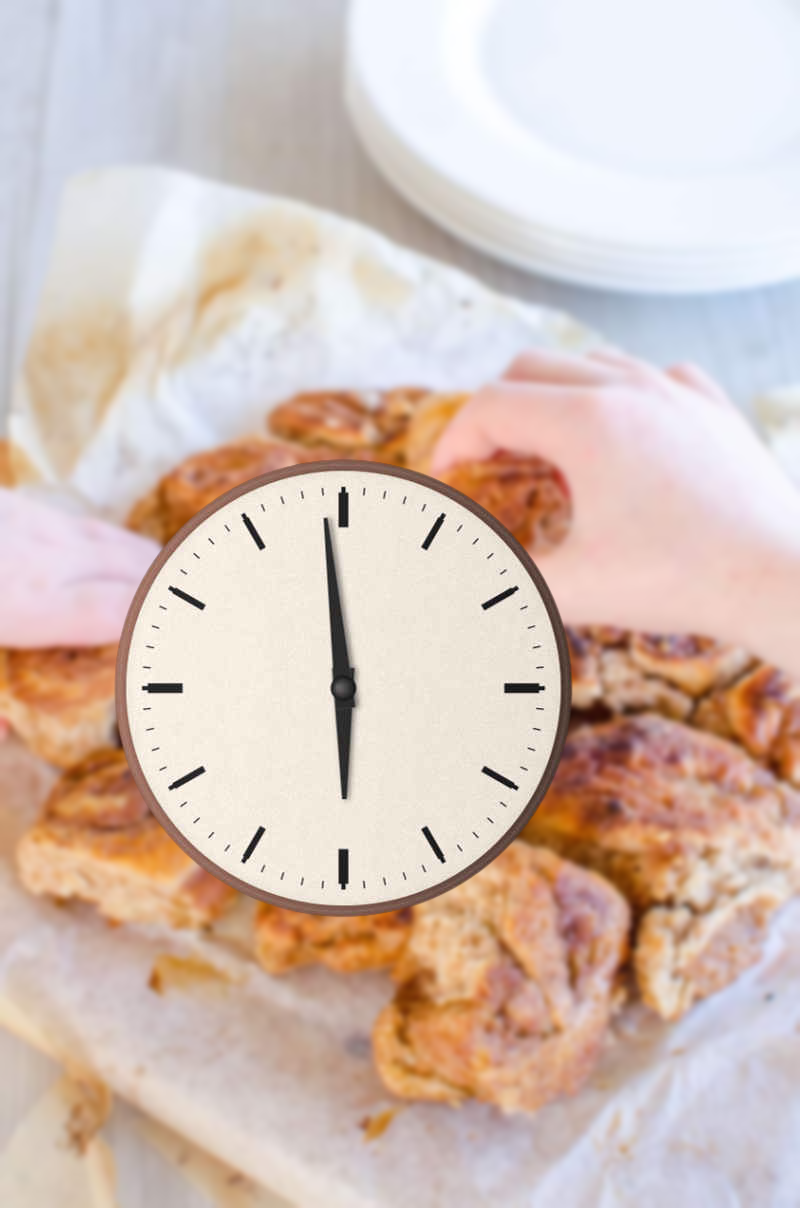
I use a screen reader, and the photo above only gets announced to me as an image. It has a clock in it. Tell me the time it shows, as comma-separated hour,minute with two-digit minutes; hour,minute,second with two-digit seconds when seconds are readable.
5,59
